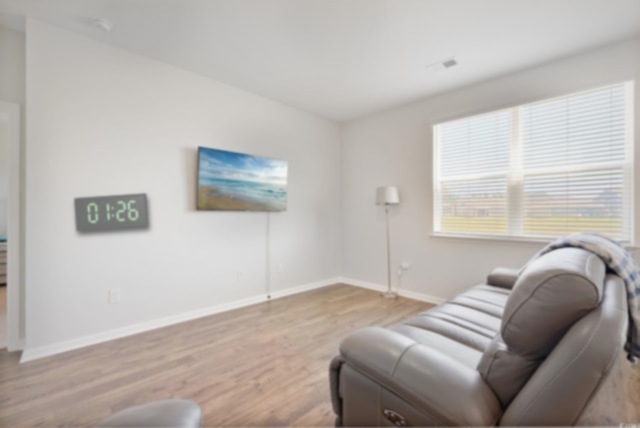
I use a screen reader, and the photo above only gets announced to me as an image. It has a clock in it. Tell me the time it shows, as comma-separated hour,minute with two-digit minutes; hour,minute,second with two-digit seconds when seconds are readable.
1,26
